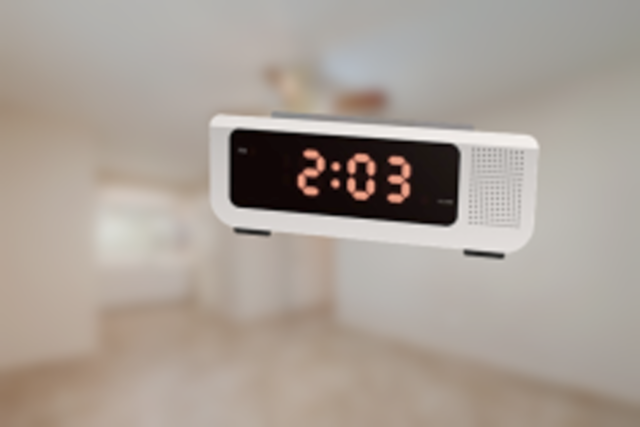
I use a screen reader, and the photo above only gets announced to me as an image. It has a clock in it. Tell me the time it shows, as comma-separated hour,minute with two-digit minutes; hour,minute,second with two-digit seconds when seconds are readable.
2,03
